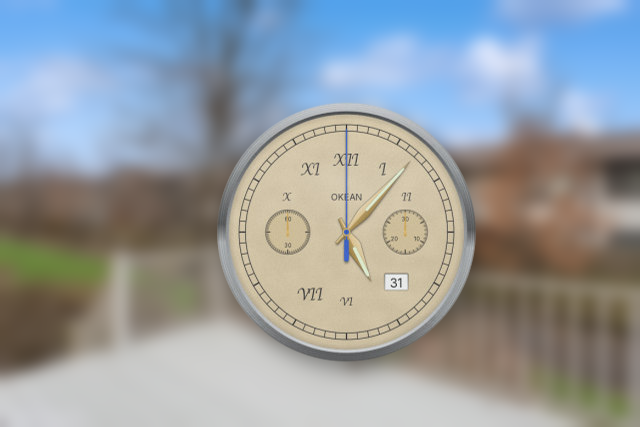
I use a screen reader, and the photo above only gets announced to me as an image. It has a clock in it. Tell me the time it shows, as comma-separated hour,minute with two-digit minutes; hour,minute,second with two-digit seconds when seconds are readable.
5,07
